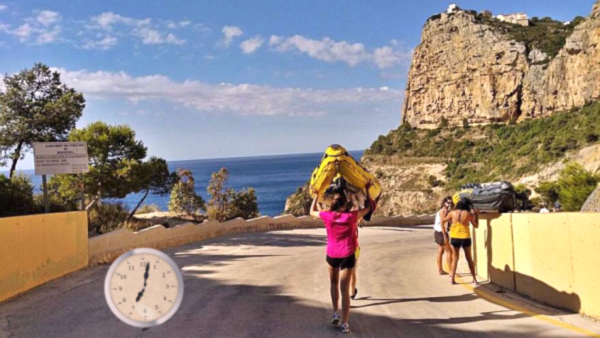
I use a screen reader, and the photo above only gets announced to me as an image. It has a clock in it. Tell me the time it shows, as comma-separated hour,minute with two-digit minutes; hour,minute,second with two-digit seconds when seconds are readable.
7,02
